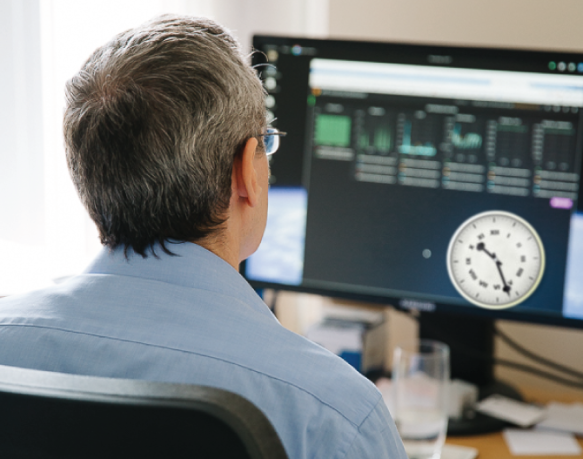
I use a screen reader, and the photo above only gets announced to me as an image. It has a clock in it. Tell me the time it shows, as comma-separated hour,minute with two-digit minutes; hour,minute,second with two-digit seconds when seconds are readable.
10,27
